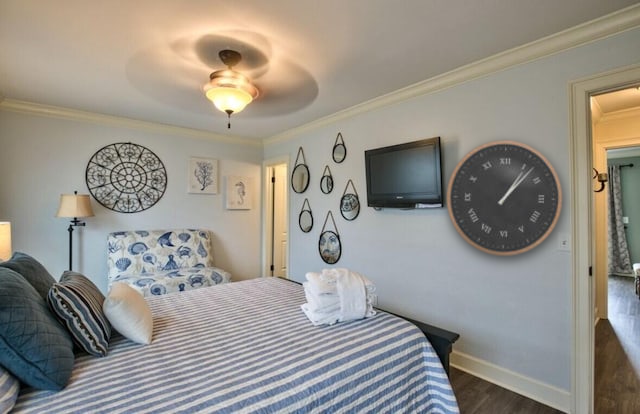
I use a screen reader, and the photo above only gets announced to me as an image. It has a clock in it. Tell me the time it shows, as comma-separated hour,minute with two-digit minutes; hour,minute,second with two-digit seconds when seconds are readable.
1,07
